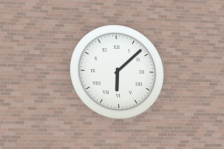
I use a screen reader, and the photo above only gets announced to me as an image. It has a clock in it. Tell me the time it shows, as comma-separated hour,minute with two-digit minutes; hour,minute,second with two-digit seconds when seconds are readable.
6,08
